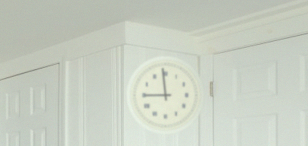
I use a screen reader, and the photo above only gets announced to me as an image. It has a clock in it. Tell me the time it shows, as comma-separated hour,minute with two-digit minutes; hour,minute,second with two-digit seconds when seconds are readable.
8,59
